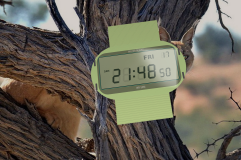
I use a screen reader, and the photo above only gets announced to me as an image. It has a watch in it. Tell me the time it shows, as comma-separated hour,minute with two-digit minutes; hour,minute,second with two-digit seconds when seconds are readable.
21,48,50
